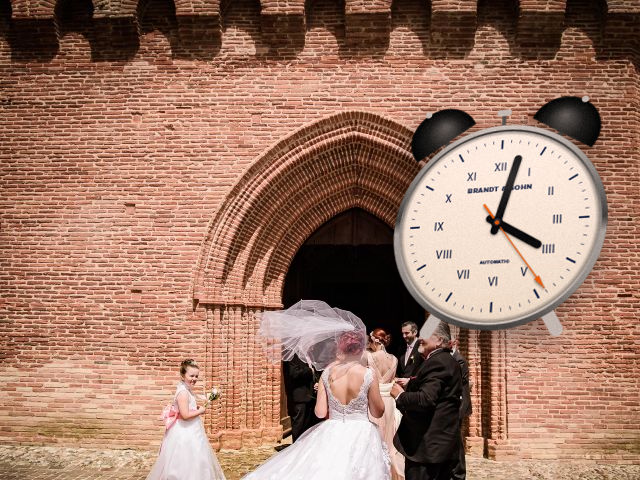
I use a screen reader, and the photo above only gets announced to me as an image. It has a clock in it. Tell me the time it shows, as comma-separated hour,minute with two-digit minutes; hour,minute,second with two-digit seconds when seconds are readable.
4,02,24
